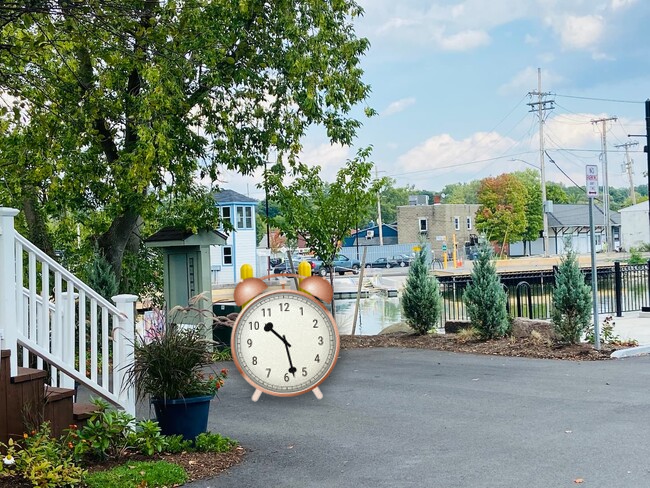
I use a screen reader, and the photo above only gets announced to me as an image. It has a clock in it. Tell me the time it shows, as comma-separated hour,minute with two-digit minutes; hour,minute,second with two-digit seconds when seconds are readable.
10,28
